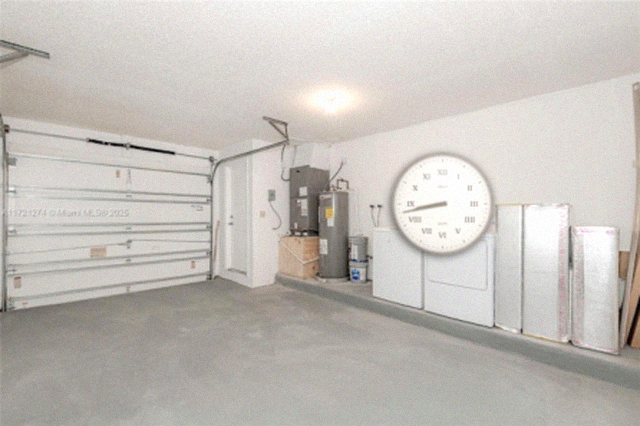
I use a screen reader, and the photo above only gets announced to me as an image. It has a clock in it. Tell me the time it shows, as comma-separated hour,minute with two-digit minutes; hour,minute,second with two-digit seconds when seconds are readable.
8,43
